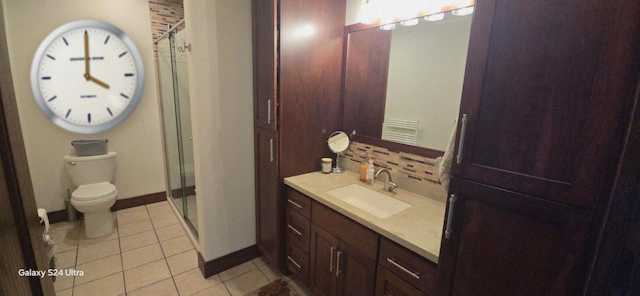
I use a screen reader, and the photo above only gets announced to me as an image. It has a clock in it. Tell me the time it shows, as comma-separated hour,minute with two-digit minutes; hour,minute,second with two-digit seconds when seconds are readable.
4,00
